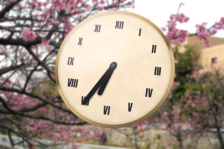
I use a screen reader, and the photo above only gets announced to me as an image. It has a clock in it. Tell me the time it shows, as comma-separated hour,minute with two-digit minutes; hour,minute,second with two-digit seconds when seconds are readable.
6,35
